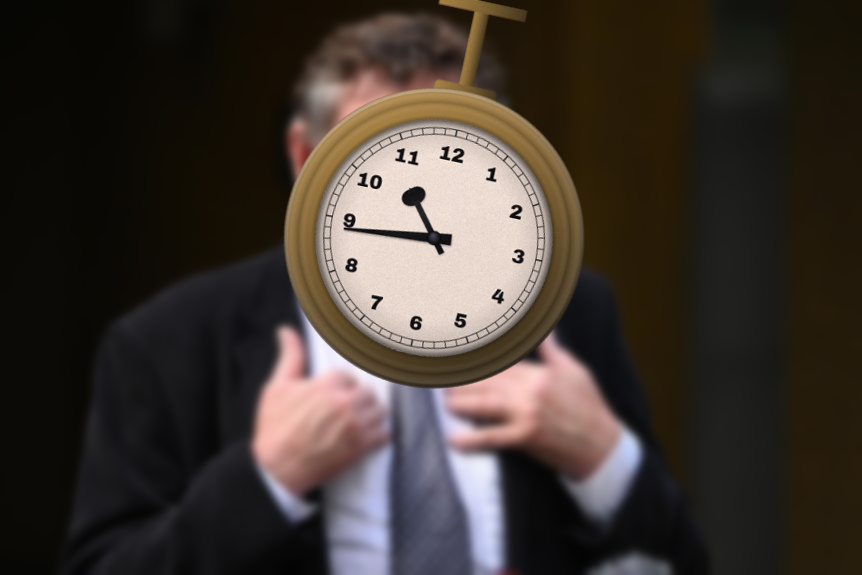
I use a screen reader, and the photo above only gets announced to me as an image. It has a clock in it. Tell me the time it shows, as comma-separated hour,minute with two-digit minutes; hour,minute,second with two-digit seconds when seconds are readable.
10,44
